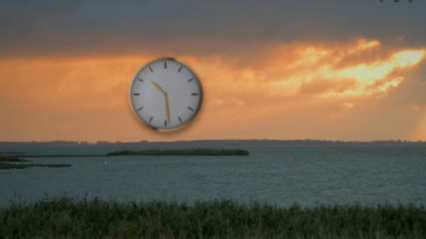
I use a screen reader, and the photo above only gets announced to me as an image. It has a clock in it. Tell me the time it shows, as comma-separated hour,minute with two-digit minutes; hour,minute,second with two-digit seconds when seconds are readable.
10,29
